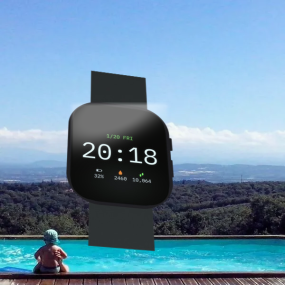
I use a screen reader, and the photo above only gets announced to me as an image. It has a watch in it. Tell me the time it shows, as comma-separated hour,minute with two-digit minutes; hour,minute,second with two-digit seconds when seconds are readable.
20,18
